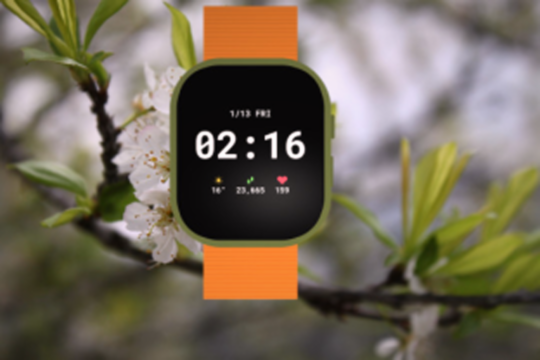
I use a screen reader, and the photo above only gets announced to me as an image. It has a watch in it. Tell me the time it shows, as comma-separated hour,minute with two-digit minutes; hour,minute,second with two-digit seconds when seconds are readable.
2,16
